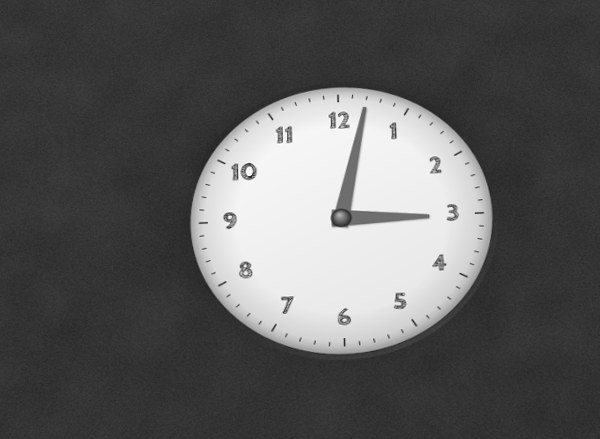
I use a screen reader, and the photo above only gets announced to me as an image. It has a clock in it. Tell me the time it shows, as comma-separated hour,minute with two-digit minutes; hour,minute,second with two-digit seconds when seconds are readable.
3,02
